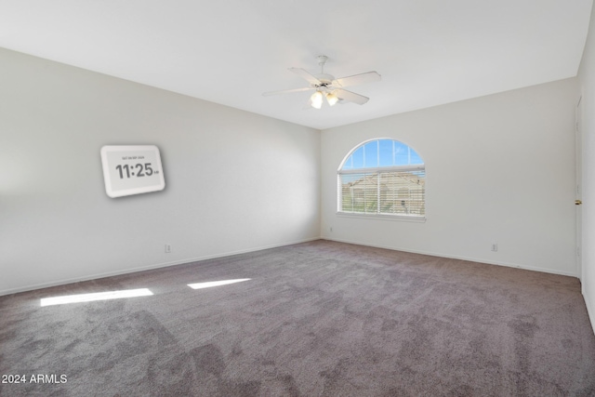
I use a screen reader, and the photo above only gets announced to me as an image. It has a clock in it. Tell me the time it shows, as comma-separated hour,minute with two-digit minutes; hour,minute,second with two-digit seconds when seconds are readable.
11,25
